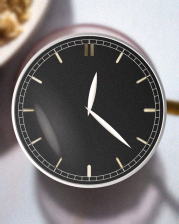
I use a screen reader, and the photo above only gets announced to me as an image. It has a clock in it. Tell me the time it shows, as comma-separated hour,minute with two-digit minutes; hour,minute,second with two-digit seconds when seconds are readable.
12,22
